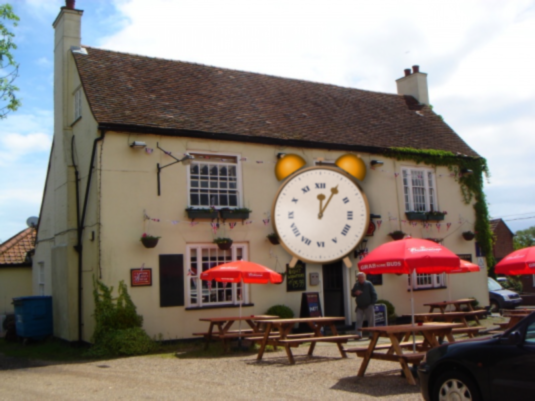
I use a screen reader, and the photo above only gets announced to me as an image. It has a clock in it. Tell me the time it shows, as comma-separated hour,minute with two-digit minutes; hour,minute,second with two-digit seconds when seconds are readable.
12,05
